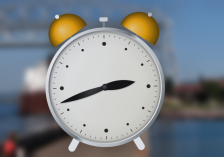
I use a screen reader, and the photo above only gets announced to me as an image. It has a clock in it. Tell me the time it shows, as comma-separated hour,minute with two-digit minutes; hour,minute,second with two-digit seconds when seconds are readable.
2,42
